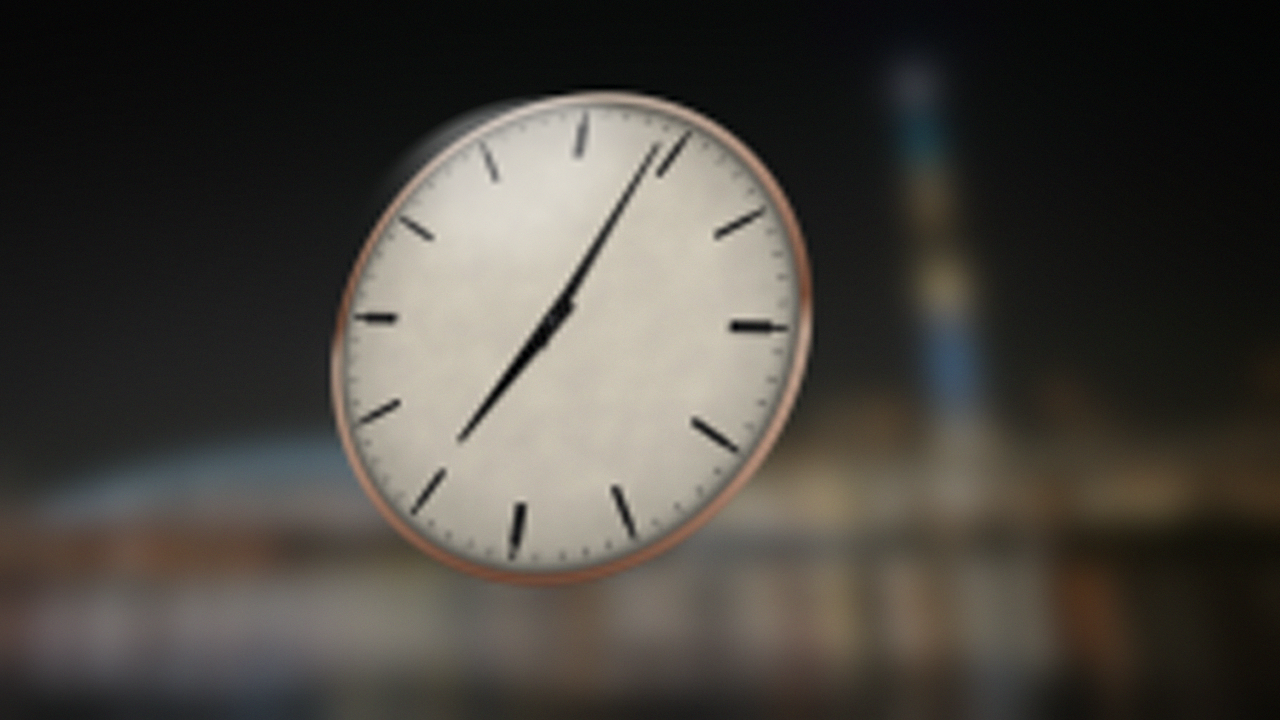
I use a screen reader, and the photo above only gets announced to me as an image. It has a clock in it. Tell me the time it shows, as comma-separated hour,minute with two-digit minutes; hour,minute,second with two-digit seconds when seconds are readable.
7,04
